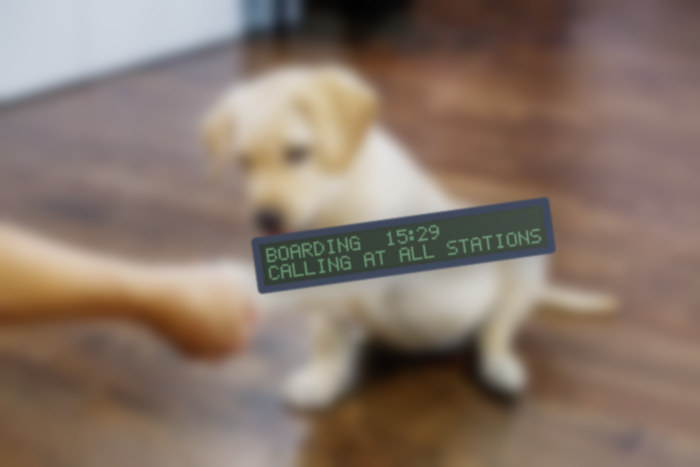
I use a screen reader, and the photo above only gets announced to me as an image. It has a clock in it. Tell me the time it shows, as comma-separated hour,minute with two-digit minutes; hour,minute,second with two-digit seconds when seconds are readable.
15,29
